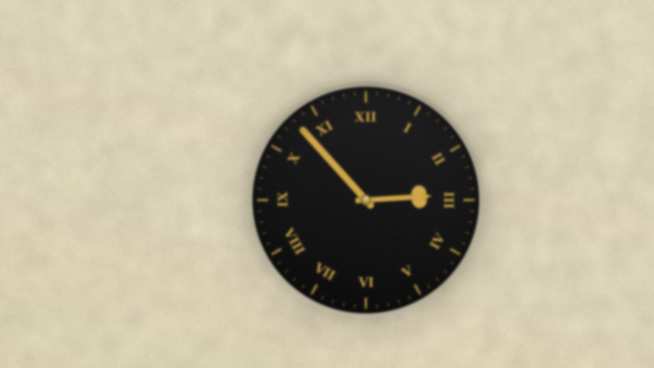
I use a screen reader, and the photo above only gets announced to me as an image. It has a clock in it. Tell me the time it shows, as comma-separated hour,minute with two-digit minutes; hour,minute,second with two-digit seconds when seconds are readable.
2,53
